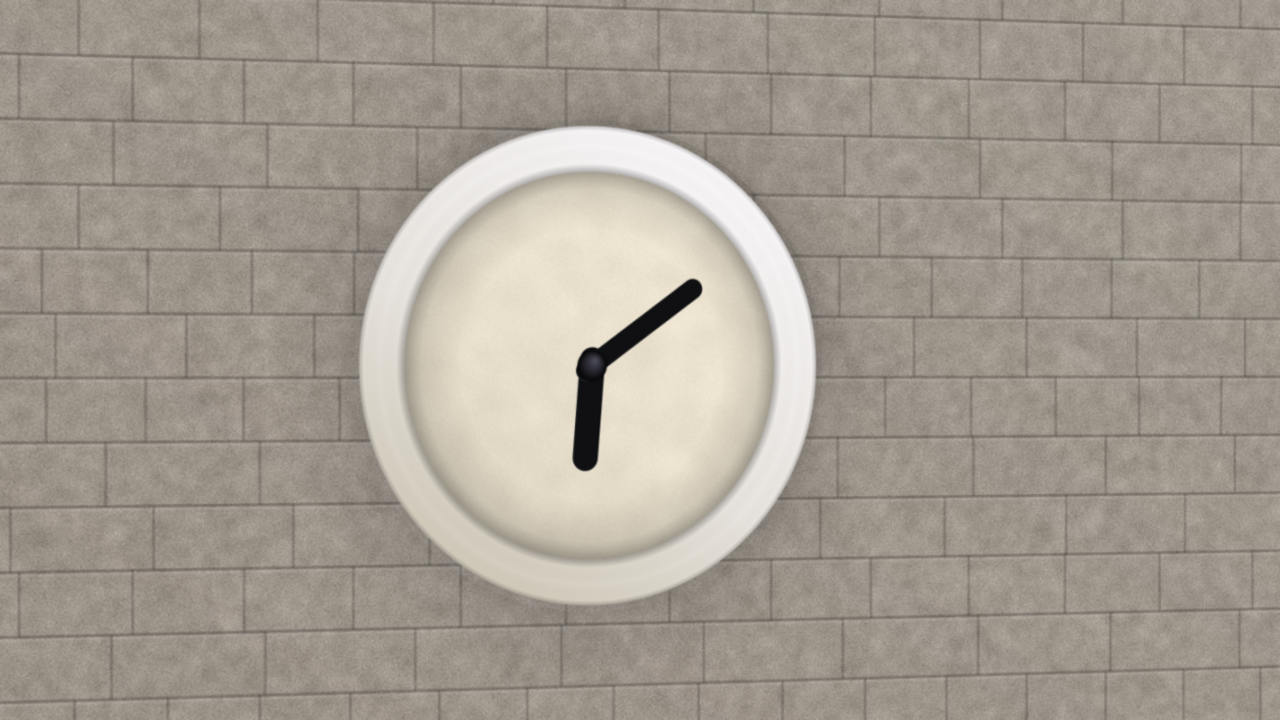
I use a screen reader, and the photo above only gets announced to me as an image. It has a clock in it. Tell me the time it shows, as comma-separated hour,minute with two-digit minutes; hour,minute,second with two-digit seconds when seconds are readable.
6,09
